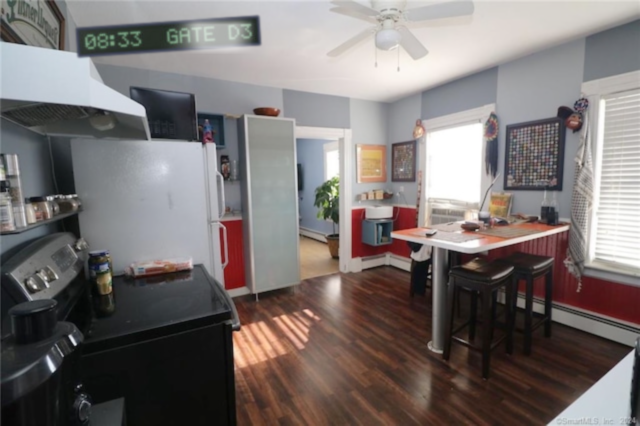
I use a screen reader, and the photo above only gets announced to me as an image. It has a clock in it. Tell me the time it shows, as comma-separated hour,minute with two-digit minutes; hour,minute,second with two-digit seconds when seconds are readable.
8,33
